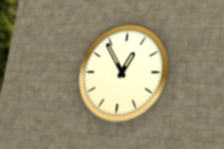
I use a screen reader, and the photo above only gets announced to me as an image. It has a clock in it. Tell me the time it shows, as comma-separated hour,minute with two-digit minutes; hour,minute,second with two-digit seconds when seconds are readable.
12,54
